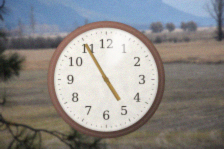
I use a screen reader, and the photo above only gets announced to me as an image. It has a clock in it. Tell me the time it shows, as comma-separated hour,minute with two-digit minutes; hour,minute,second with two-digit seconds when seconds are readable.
4,55
